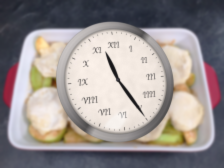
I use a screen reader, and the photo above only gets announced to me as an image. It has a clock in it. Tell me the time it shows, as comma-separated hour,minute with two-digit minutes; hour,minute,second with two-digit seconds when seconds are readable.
11,25
